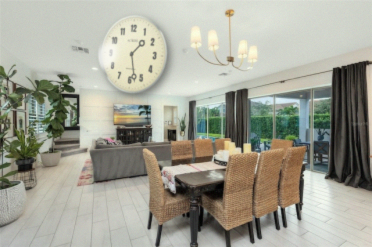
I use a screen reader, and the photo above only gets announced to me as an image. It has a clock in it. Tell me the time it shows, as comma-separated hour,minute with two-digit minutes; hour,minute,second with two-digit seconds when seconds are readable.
1,28
